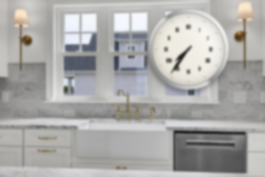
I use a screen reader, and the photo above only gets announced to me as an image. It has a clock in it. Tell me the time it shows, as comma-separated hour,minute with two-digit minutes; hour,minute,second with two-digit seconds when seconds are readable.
7,36
